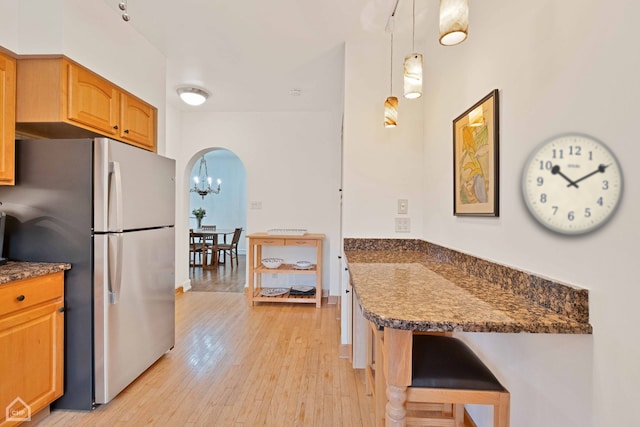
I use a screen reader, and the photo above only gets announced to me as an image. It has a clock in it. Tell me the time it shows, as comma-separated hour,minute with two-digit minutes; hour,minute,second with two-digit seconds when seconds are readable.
10,10
